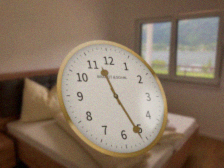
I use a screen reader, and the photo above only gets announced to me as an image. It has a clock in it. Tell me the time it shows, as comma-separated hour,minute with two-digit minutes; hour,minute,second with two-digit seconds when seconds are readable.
11,26
